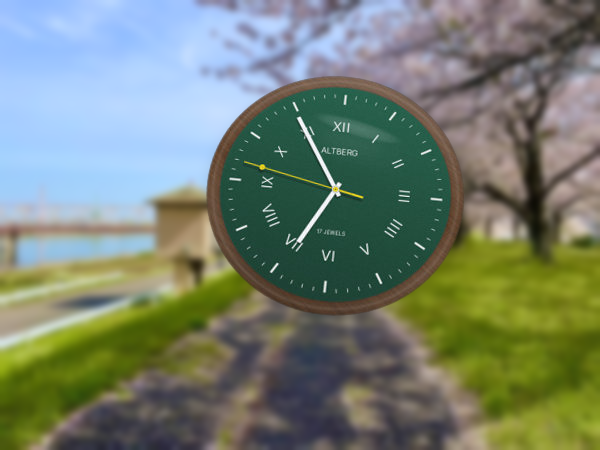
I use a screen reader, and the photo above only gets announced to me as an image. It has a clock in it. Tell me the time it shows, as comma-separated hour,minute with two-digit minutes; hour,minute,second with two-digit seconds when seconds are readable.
6,54,47
